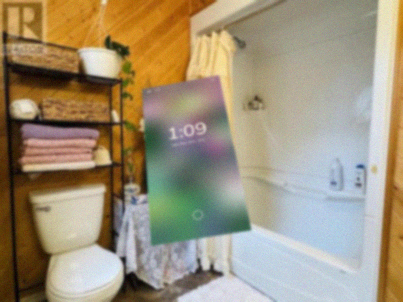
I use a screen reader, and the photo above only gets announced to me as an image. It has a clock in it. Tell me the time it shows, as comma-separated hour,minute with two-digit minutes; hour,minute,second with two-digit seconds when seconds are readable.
1,09
